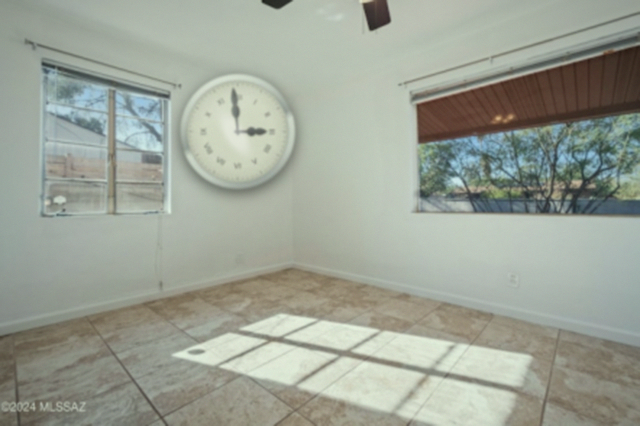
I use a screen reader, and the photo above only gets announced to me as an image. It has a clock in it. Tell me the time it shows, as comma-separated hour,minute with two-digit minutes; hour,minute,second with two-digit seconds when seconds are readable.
2,59
